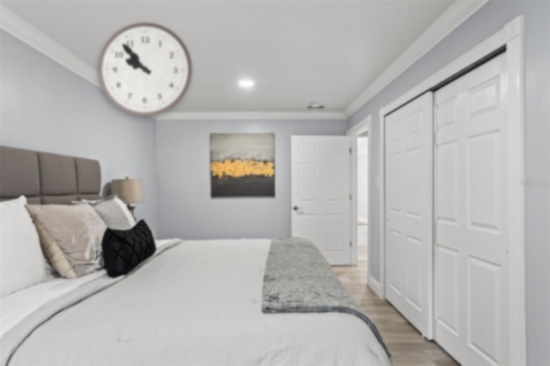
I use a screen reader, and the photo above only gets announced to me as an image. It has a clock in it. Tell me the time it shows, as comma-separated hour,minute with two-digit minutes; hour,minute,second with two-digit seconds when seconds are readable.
9,53
